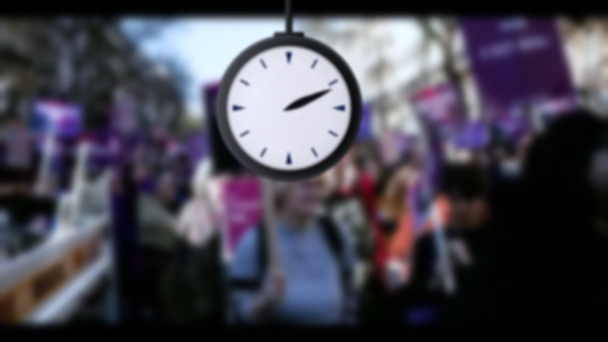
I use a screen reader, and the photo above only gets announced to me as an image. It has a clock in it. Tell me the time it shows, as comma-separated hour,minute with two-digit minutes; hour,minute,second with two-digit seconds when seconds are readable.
2,11
